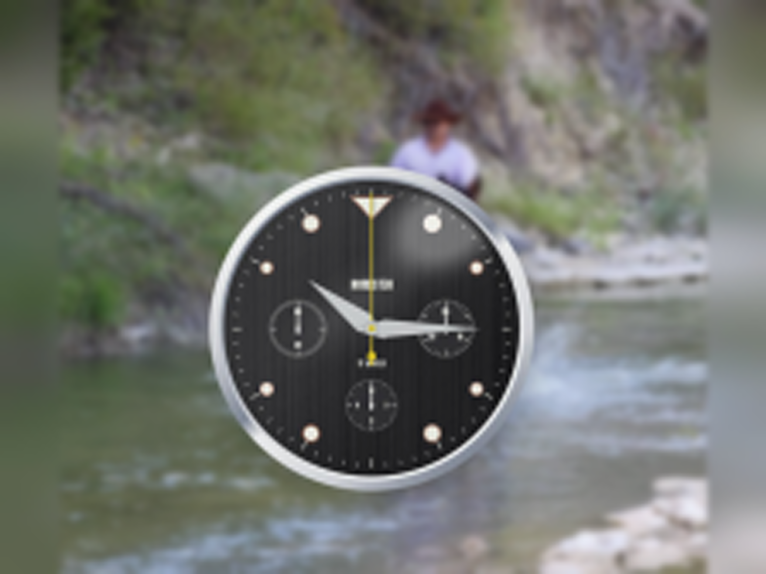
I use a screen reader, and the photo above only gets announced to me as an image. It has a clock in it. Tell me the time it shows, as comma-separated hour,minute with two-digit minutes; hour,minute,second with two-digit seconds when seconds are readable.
10,15
